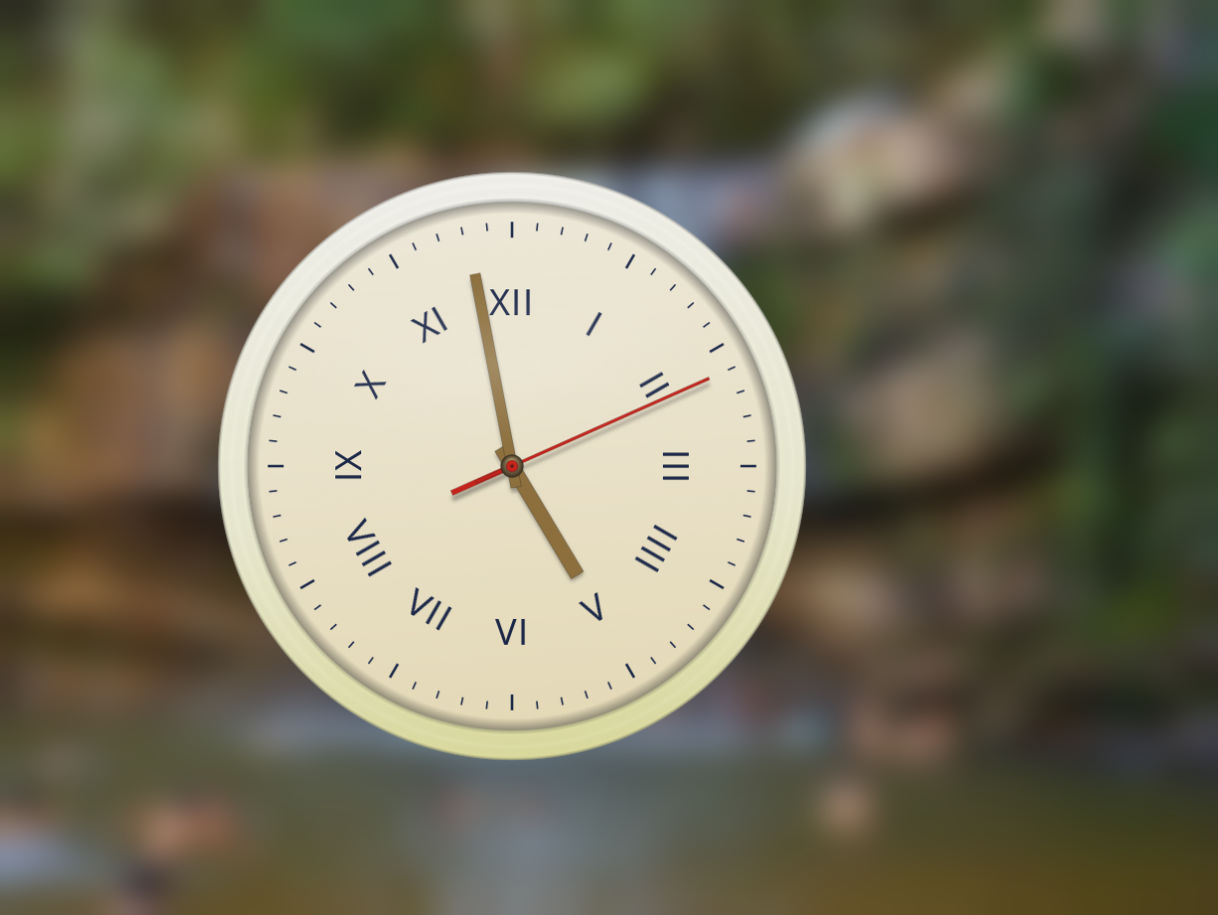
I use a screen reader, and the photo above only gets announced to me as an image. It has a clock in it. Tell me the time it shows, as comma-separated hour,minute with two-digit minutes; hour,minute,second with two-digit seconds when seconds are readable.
4,58,11
